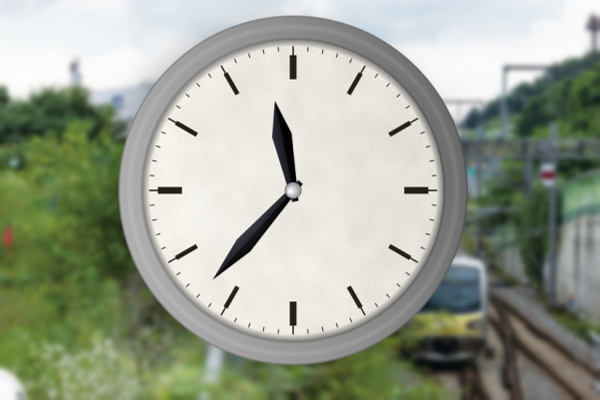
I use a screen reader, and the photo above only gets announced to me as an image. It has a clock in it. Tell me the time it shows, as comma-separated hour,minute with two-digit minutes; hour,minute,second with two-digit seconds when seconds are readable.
11,37
